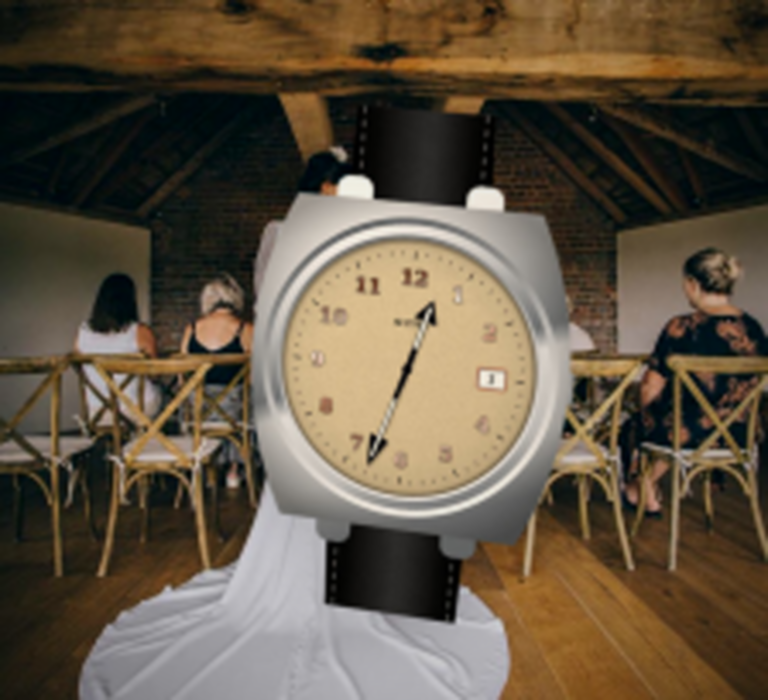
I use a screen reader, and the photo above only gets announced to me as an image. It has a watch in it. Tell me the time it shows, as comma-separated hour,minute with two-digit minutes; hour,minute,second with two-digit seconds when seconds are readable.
12,33
